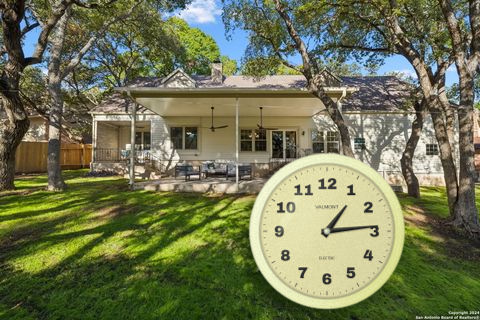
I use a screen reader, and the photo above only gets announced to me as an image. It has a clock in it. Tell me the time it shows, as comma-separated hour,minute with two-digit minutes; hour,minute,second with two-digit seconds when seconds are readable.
1,14
